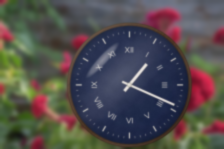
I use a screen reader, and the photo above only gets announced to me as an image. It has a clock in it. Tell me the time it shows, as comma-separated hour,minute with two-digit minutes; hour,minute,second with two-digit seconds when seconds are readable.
1,19
